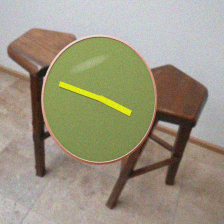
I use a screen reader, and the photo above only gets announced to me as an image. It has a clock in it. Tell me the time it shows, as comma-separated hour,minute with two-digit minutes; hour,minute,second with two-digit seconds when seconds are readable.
3,48
